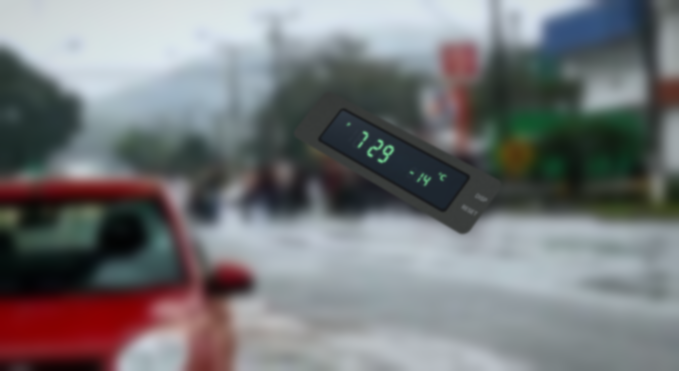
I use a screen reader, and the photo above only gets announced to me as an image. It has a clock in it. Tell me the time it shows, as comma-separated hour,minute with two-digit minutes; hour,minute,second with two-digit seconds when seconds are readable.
7,29
